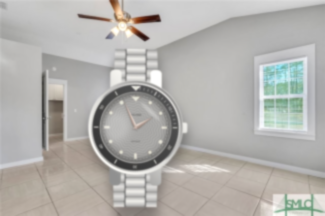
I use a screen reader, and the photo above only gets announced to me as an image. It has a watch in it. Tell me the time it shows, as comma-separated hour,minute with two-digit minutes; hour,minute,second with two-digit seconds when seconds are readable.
1,56
